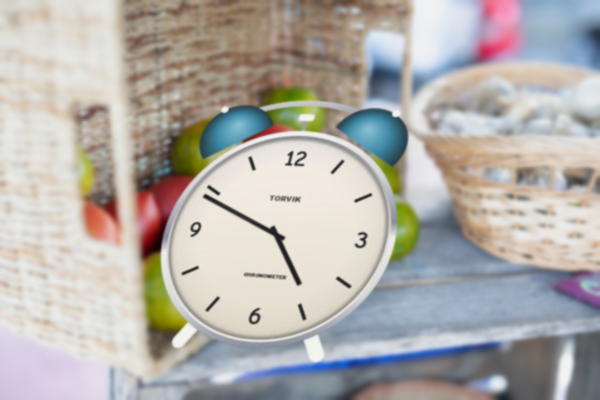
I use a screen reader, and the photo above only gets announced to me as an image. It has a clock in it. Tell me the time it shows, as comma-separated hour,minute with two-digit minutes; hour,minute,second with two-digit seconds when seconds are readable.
4,49
